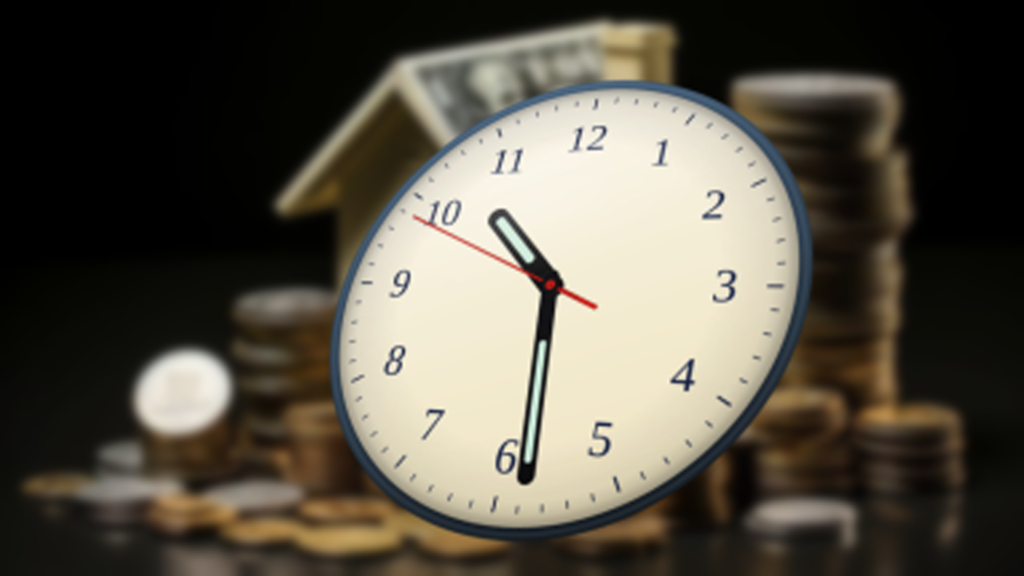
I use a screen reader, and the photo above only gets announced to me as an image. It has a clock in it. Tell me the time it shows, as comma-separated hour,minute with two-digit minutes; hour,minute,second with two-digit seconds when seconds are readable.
10,28,49
